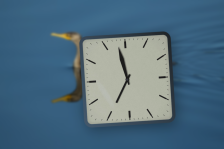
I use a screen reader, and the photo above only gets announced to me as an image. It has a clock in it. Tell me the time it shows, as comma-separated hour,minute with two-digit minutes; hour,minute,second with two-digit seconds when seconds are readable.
6,58
